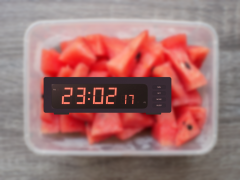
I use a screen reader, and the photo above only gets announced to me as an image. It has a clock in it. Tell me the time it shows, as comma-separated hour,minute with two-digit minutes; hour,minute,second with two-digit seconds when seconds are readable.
23,02,17
